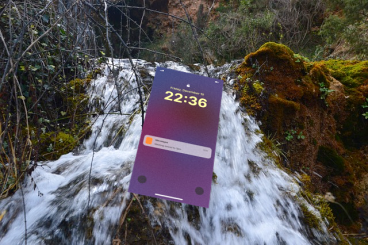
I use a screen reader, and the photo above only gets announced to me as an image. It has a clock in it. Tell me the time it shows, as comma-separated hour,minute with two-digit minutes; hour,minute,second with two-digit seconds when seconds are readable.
22,36
